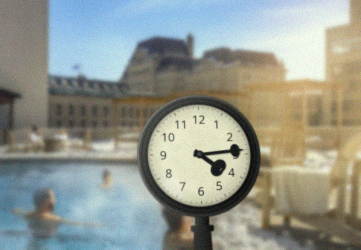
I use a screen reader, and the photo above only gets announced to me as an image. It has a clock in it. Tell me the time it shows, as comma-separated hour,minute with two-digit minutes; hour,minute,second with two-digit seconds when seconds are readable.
4,14
